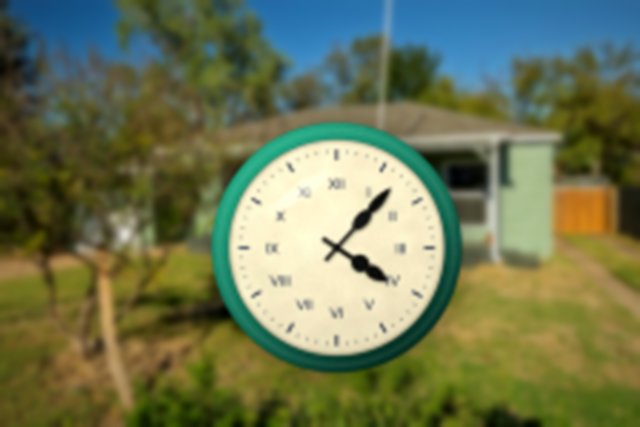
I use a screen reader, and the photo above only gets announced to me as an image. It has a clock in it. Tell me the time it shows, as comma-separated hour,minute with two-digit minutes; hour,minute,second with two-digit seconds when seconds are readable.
4,07
